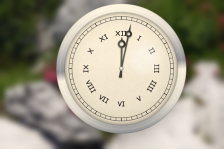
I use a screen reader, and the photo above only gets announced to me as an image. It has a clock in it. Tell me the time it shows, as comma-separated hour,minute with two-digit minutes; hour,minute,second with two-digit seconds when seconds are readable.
12,02
